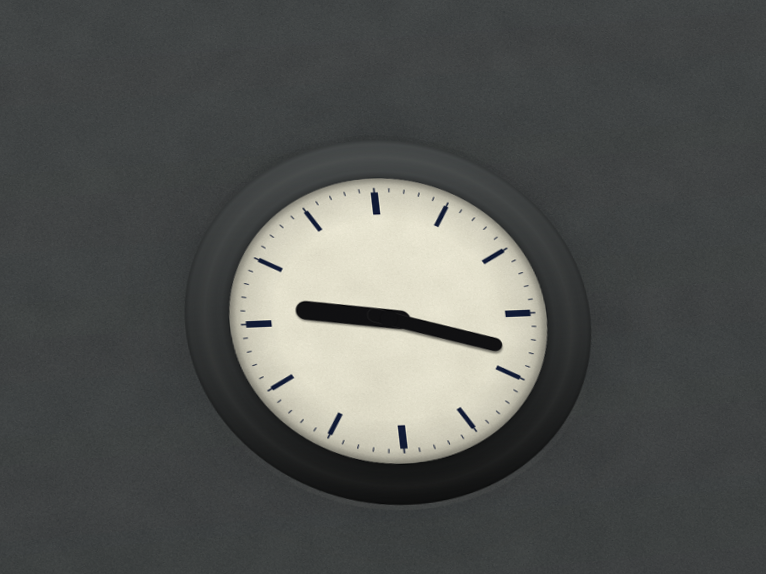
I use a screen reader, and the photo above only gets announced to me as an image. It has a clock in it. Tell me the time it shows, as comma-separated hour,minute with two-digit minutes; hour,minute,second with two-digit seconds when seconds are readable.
9,18
